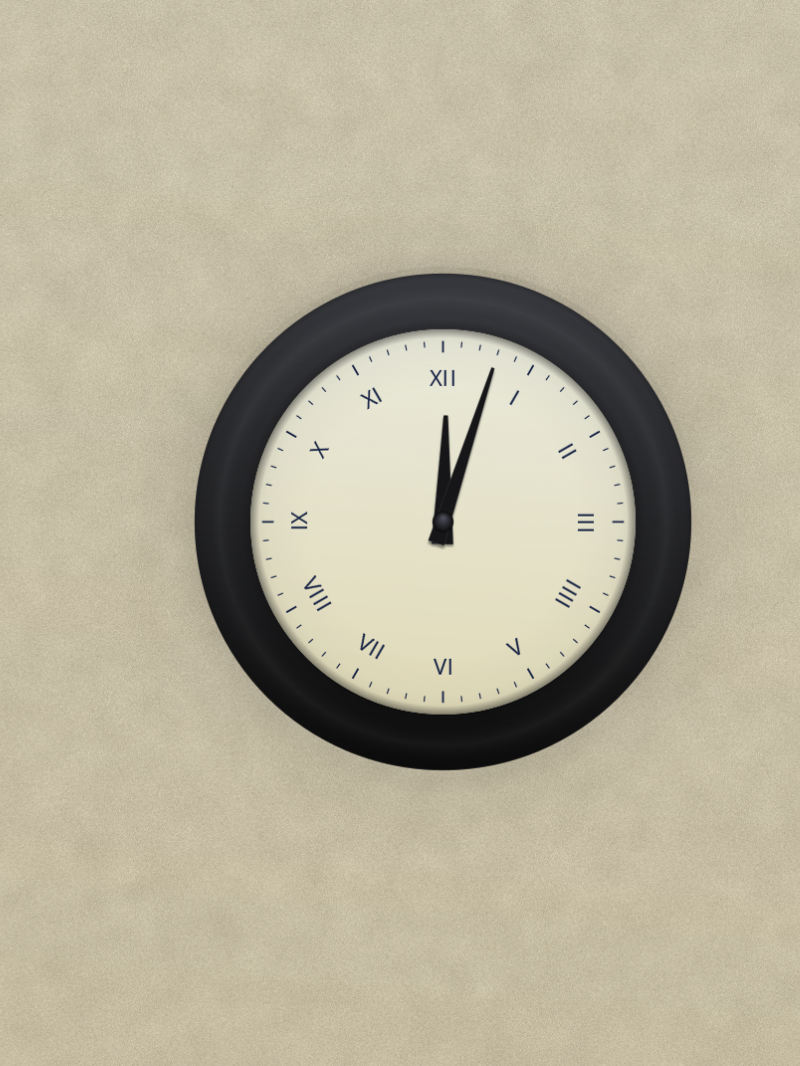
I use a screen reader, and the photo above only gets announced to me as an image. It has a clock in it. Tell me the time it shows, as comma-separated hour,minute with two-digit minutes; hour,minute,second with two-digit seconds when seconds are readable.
12,03
